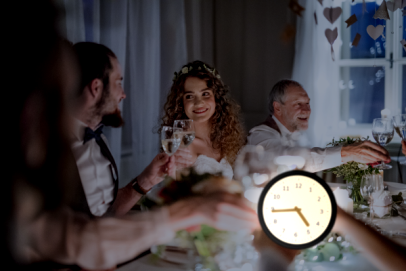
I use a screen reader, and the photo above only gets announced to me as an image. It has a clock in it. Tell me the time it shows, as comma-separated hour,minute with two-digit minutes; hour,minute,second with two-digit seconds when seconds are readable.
4,44
